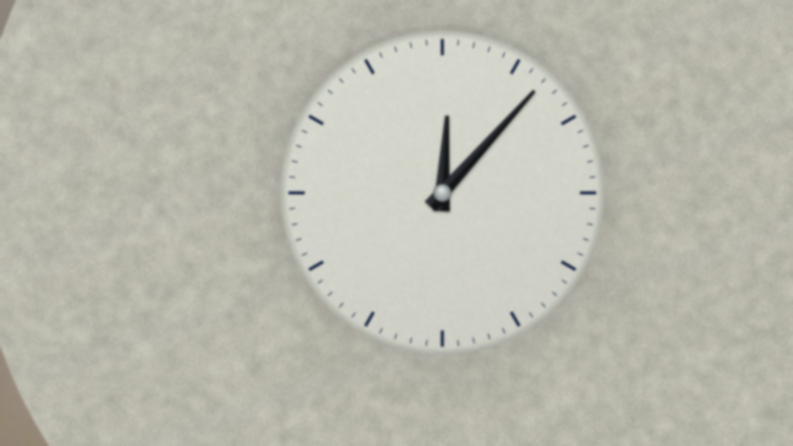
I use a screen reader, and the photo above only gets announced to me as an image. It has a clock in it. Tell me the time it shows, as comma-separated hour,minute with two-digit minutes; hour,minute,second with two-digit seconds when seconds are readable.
12,07
